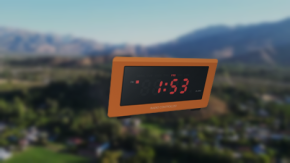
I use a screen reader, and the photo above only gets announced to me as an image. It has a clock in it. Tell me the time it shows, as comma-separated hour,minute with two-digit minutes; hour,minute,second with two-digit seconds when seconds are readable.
1,53
